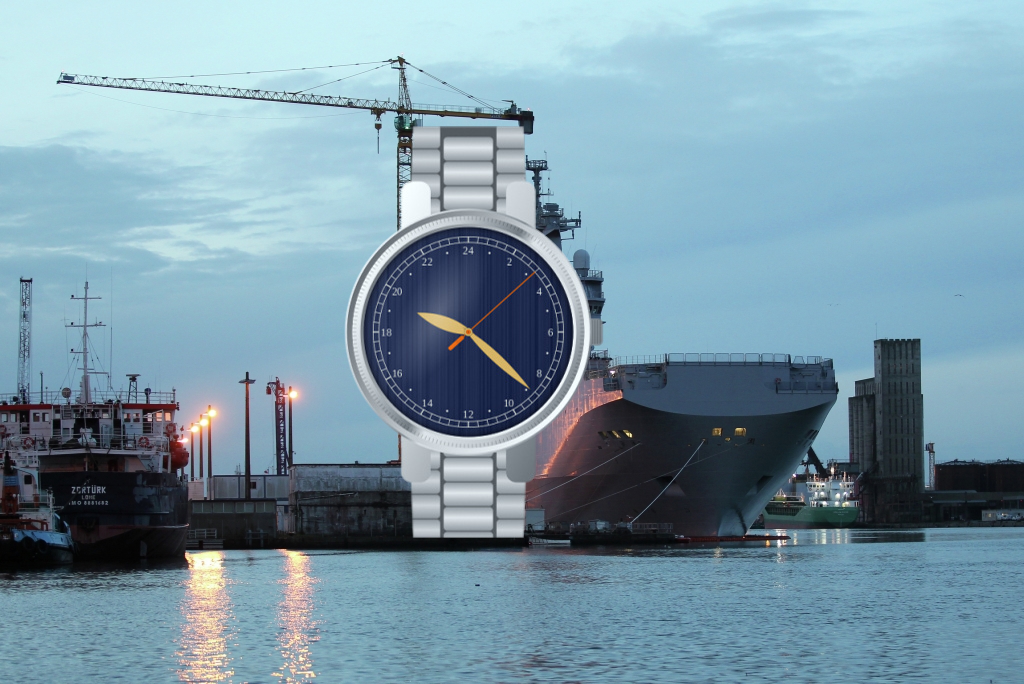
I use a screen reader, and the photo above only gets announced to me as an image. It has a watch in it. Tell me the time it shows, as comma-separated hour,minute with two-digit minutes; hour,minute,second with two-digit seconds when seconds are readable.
19,22,08
